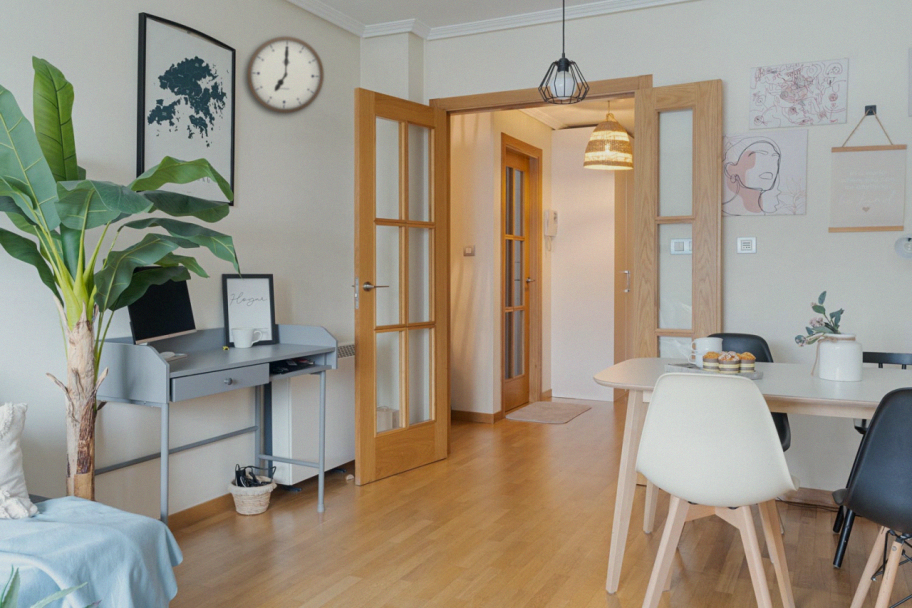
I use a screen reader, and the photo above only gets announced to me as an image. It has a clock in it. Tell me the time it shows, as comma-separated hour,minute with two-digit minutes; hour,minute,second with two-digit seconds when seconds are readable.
7,00
